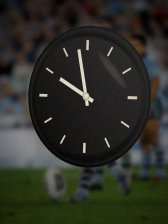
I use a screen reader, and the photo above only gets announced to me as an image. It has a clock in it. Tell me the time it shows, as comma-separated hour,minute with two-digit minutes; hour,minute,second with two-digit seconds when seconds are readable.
9,58
